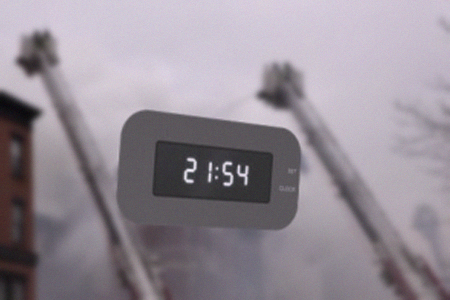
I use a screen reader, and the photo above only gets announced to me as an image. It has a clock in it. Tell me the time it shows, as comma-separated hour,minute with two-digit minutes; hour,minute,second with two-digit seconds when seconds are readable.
21,54
